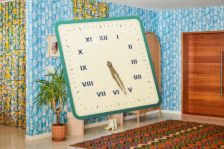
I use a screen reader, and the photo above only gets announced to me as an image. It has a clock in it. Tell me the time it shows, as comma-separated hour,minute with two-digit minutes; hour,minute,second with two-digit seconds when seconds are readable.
5,27
